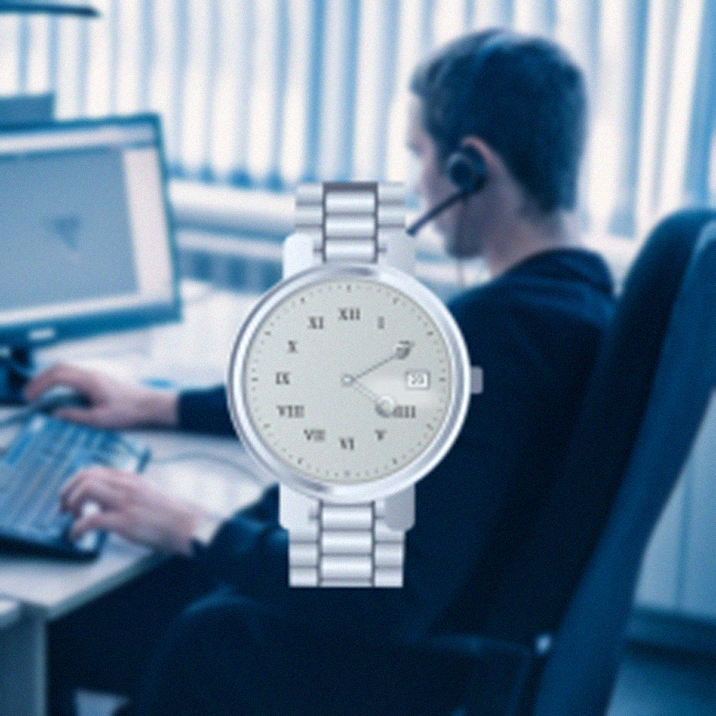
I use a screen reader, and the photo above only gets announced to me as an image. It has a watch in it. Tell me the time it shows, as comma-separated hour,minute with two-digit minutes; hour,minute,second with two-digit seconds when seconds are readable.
4,10
